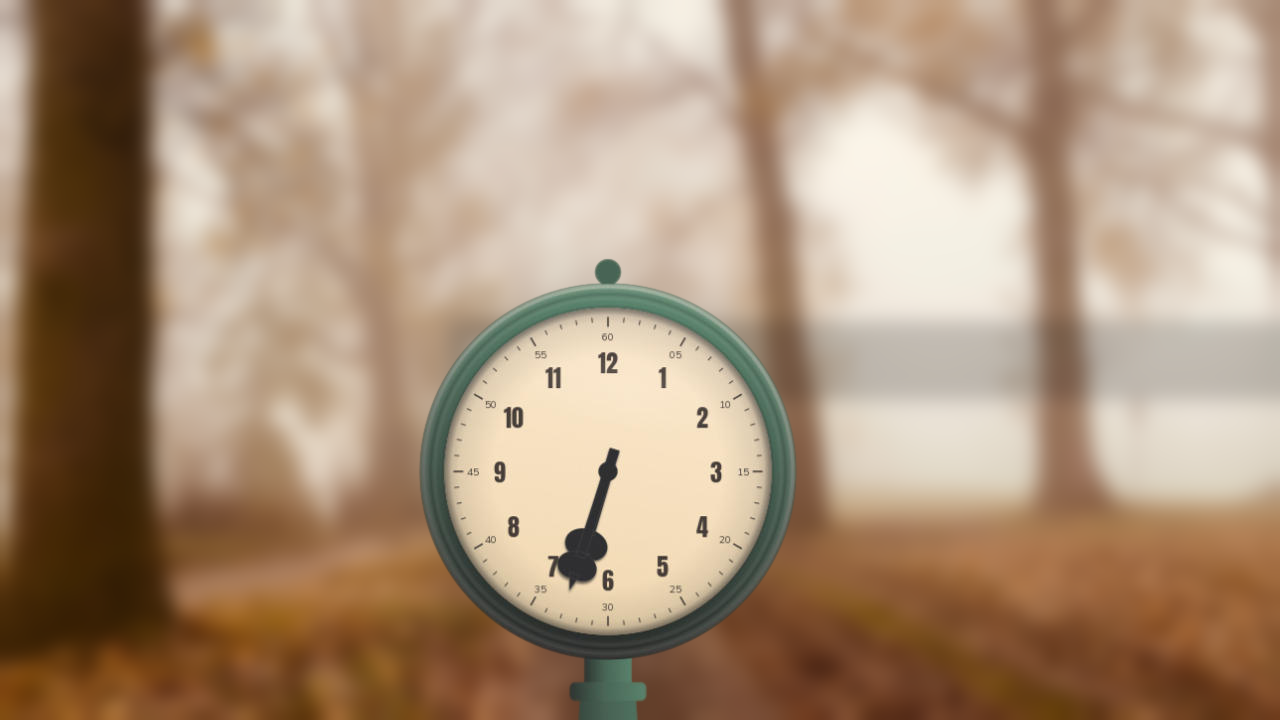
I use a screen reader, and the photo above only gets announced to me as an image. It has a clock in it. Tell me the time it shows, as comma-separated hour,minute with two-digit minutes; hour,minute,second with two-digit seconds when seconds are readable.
6,33
